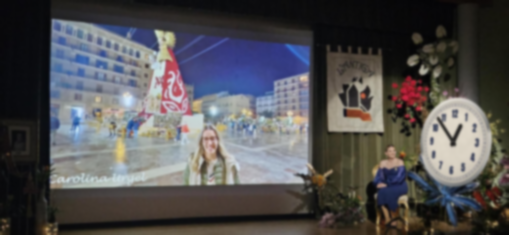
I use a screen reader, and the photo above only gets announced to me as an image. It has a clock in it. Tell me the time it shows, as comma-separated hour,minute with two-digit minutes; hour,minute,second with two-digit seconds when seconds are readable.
12,53
